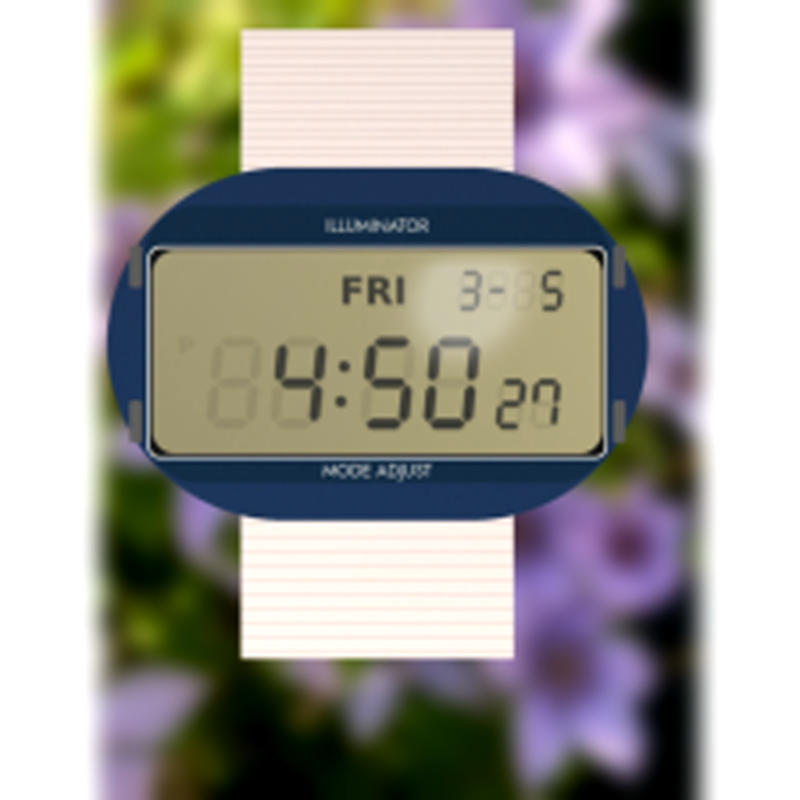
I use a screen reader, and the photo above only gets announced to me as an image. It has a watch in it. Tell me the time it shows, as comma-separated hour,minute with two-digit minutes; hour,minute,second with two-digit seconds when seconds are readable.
4,50,27
